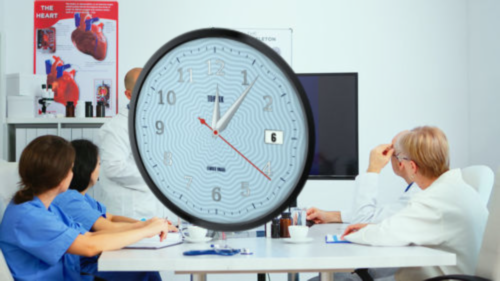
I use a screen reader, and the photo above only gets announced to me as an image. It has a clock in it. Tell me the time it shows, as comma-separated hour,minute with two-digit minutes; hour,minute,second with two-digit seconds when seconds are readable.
12,06,21
